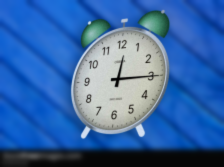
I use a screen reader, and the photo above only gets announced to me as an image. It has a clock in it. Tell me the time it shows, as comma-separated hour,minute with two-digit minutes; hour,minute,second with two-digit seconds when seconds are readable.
12,15
